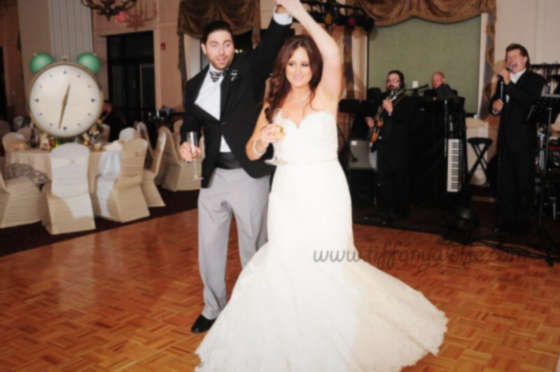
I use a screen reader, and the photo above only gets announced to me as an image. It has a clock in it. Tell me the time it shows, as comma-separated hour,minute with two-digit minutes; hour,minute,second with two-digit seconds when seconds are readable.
12,32
